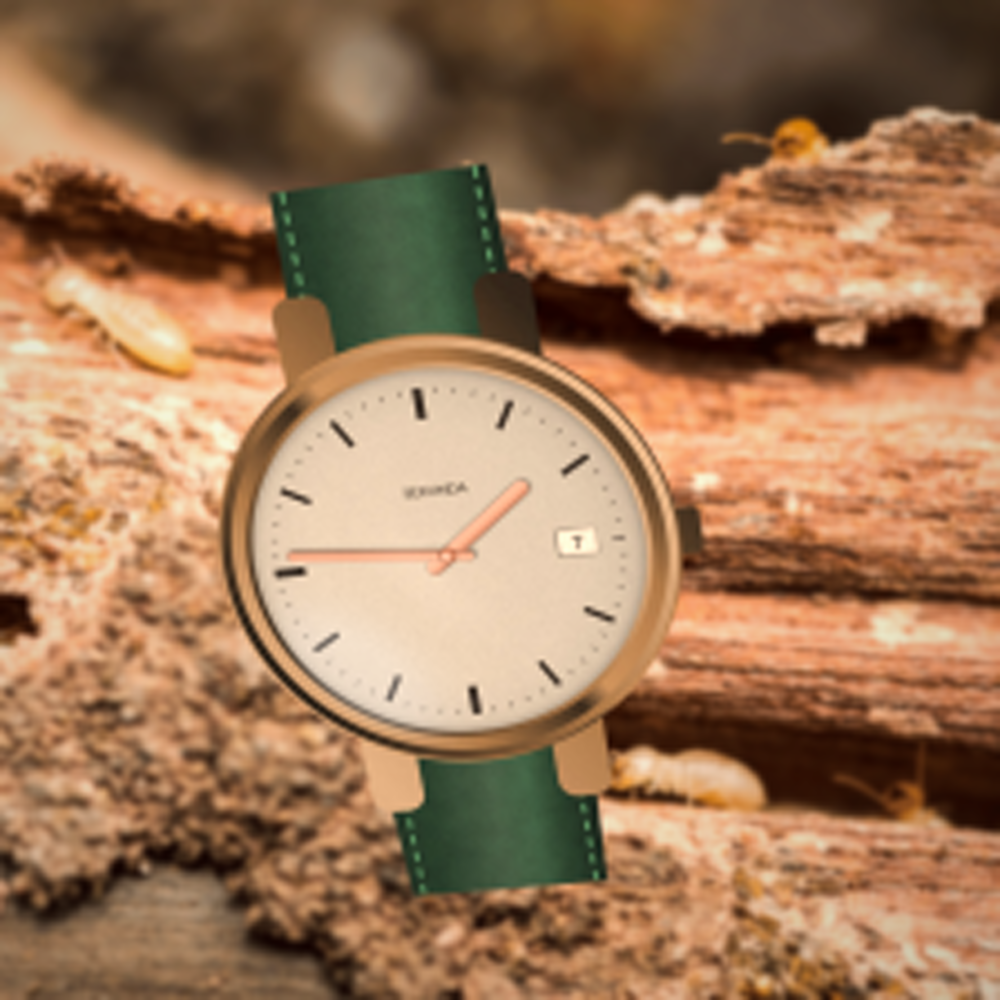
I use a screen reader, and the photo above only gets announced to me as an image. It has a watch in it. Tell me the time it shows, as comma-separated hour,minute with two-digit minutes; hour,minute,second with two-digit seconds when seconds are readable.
1,46
